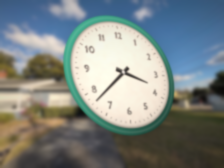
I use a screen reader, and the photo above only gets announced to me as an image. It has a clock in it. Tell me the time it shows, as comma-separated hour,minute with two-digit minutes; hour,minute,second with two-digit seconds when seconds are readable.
3,38
